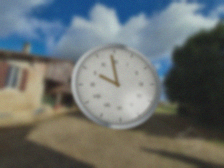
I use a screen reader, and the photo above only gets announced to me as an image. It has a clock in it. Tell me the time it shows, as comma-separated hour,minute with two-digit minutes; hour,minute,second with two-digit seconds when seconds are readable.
9,59
